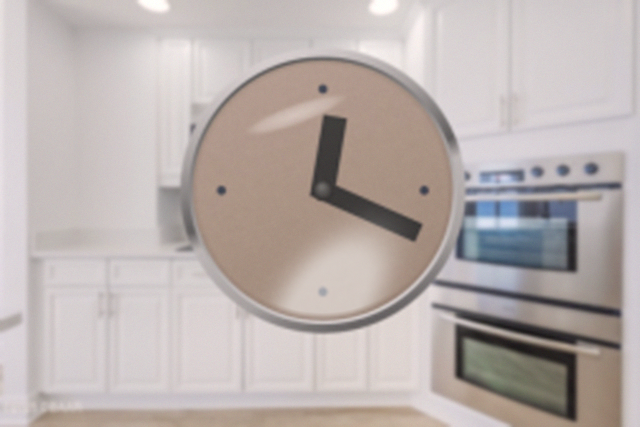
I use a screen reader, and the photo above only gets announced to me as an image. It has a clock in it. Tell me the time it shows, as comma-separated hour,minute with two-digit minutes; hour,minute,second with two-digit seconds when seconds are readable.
12,19
